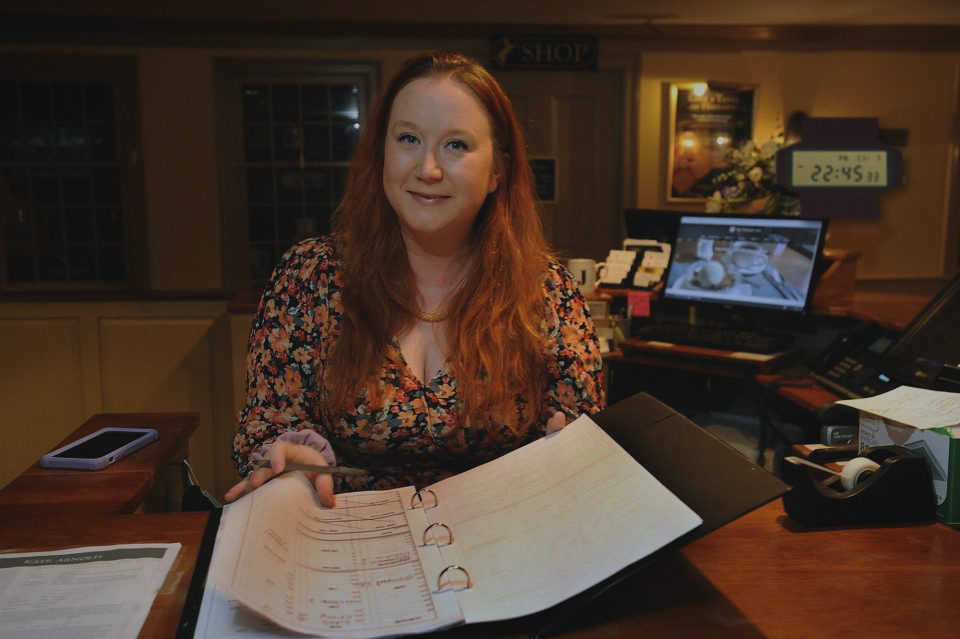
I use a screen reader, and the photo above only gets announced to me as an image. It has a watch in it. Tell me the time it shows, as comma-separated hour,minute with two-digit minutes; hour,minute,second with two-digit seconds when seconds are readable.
22,45
